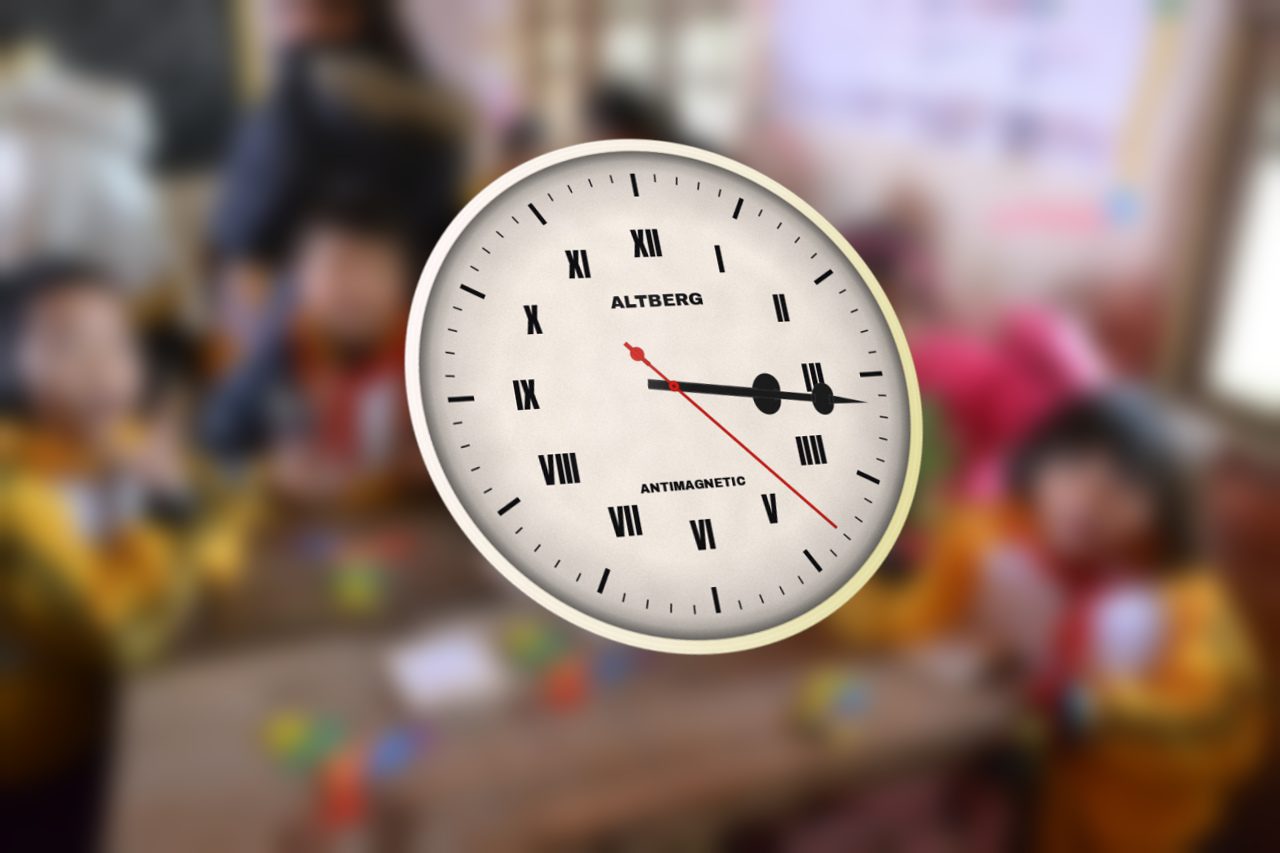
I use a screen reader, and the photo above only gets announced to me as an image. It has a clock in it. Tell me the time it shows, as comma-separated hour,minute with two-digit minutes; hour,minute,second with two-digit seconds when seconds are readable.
3,16,23
